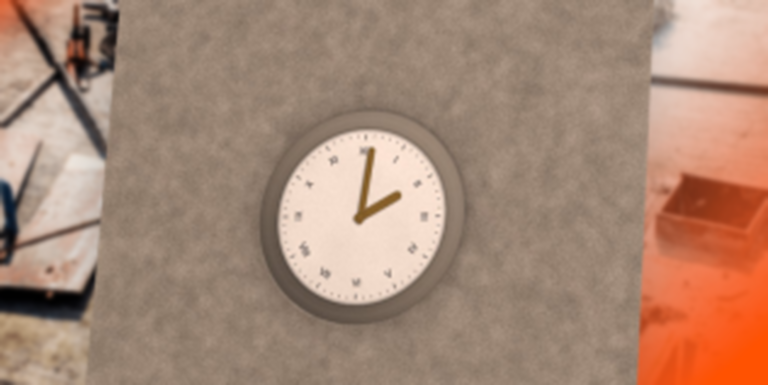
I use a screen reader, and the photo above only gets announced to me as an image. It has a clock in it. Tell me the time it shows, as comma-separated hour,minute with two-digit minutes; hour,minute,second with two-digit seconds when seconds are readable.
2,01
